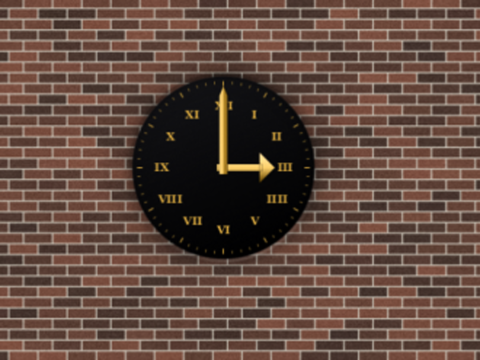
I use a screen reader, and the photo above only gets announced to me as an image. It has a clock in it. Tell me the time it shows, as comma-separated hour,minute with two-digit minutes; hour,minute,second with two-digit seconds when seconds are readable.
3,00
